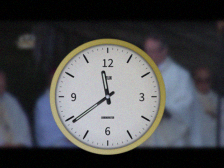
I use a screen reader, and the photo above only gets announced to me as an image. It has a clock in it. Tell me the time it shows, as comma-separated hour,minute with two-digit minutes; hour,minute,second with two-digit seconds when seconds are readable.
11,39
